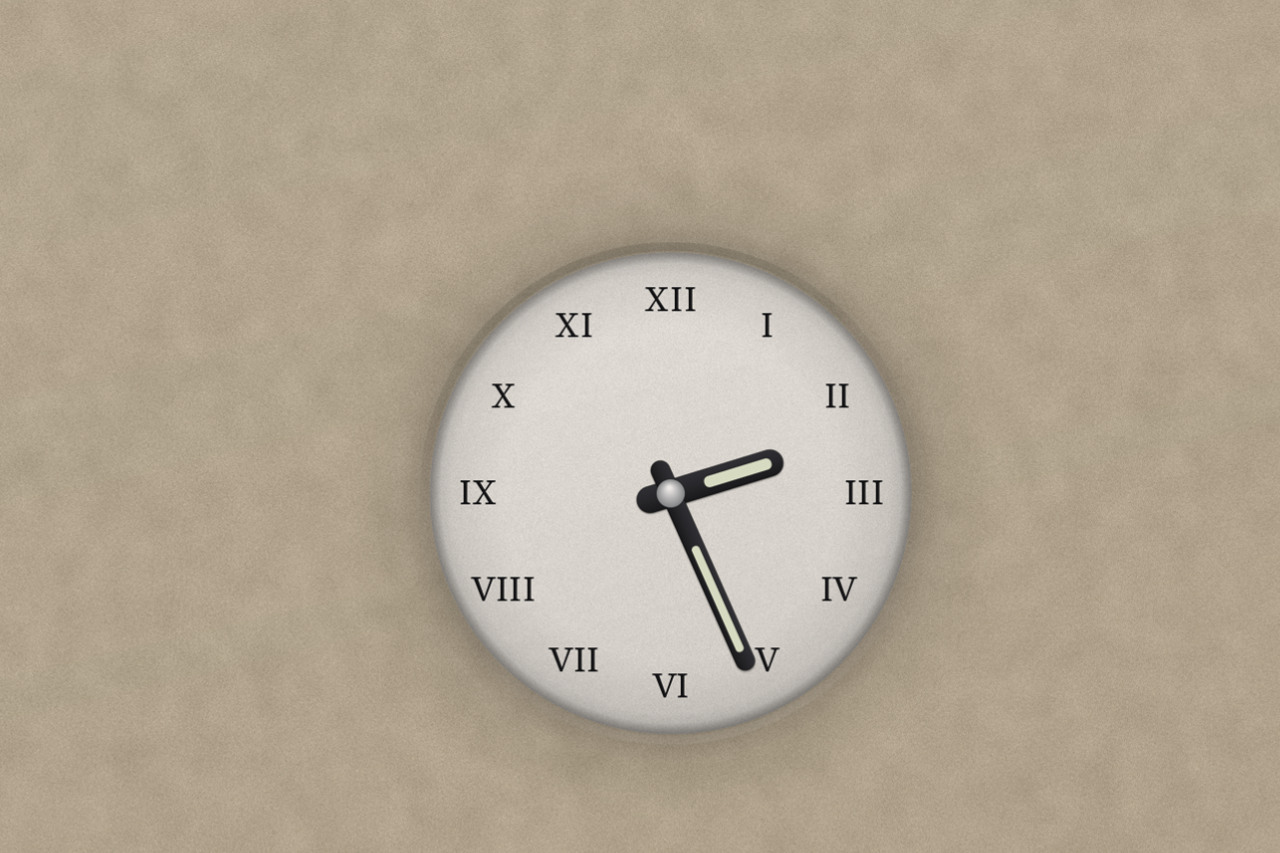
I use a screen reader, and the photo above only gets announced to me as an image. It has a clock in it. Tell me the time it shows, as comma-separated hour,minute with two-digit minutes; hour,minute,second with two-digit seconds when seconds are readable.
2,26
